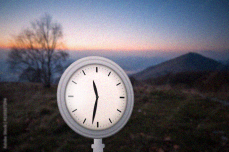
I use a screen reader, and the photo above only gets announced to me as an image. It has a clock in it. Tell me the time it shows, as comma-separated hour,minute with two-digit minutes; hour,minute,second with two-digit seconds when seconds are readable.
11,32
